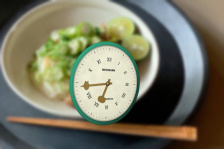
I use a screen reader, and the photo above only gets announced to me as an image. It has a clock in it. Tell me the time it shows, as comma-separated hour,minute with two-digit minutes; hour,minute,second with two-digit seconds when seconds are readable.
6,44
